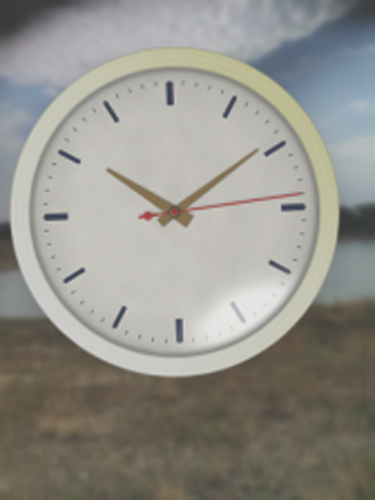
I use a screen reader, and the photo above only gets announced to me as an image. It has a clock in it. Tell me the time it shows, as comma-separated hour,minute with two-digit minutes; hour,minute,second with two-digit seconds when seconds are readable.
10,09,14
